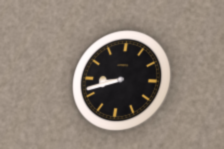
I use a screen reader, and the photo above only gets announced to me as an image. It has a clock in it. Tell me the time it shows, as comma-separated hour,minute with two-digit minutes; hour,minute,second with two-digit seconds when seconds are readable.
8,42
